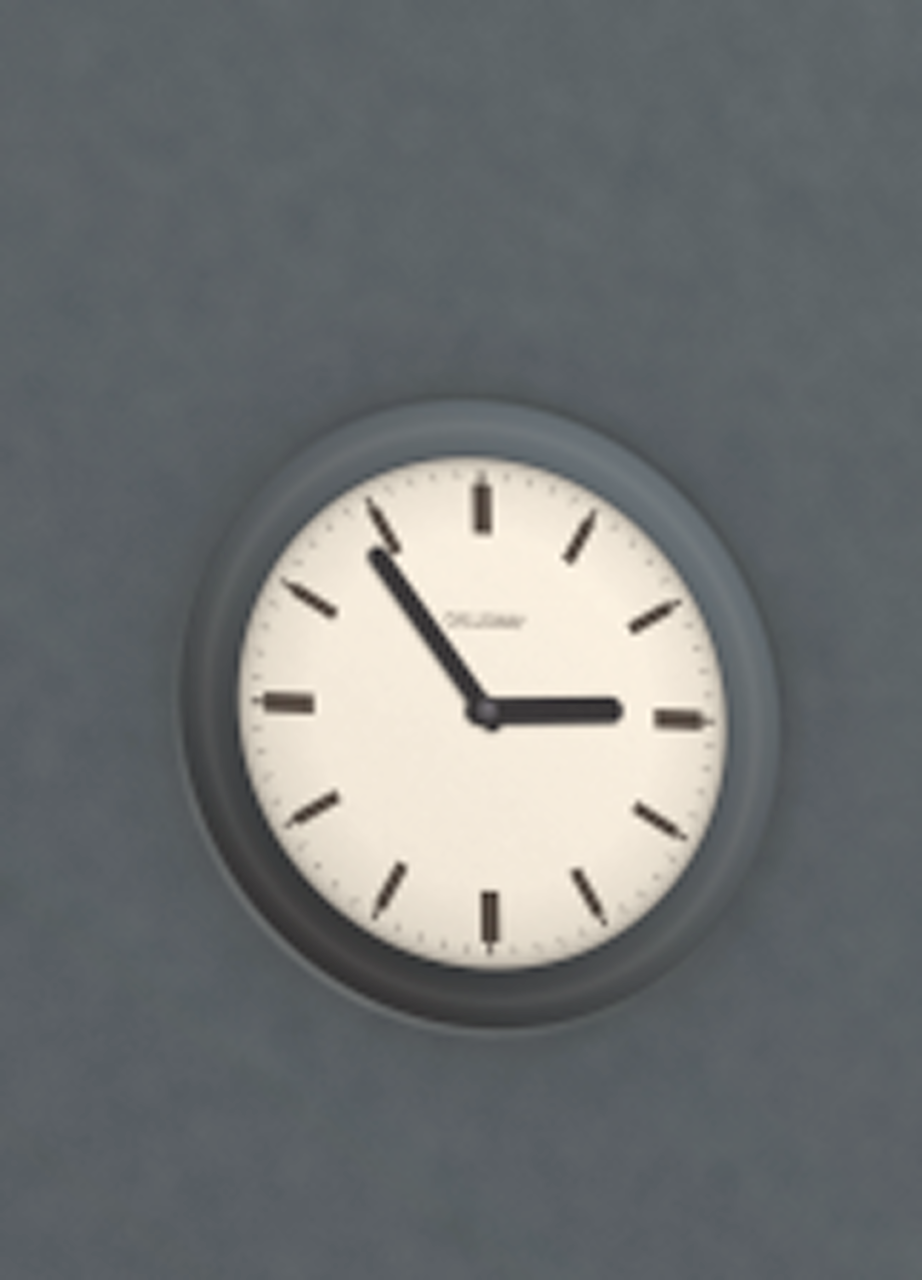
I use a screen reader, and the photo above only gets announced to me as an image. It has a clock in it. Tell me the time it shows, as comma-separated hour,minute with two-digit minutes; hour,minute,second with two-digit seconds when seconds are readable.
2,54
